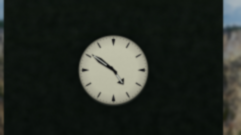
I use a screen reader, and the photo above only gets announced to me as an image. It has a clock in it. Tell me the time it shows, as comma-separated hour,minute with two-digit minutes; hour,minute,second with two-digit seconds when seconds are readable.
4,51
